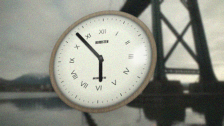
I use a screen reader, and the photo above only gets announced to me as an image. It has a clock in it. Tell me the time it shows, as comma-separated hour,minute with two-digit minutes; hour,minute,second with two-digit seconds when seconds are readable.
5,53
